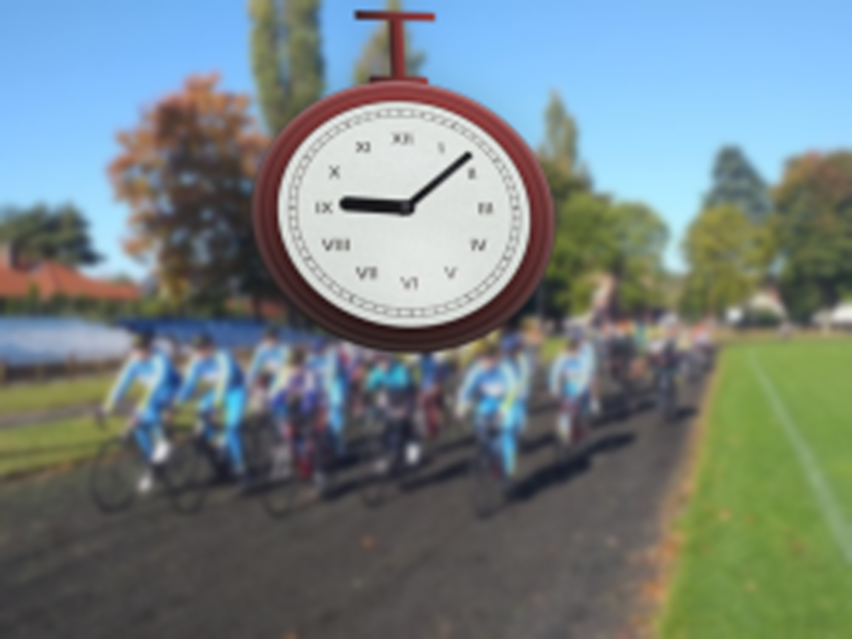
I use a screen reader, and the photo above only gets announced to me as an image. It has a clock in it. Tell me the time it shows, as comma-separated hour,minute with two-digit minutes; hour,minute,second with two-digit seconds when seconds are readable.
9,08
